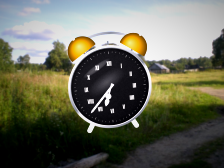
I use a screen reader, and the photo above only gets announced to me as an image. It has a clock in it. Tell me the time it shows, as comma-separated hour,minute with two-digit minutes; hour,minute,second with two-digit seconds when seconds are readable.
6,37
